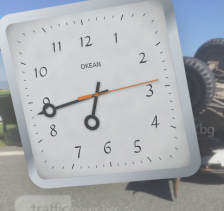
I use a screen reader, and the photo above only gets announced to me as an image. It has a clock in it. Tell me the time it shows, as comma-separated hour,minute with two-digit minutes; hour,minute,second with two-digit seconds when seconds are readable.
6,43,14
